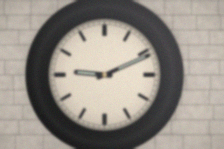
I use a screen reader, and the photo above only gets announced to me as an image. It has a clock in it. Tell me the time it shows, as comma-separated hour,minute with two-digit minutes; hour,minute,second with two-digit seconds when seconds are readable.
9,11
